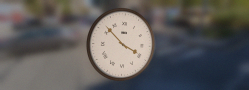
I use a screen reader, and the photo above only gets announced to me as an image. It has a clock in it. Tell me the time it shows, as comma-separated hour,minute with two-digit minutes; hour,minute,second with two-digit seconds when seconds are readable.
3,52
